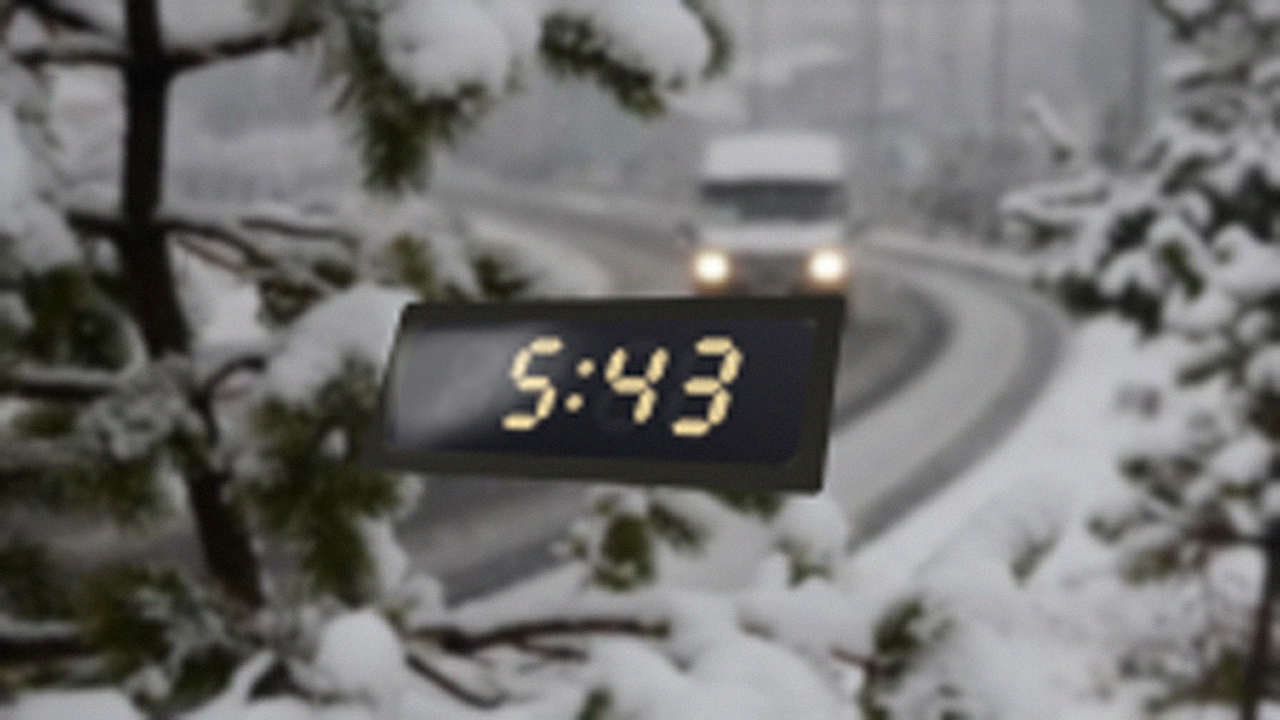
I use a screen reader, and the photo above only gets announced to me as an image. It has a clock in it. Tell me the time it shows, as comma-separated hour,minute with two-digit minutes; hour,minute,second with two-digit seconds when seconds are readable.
5,43
